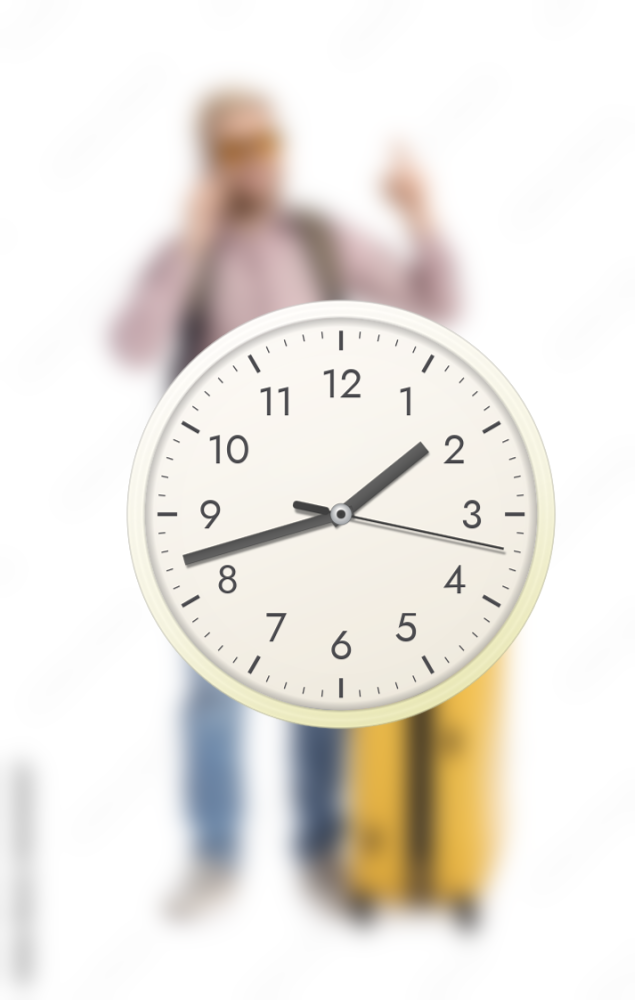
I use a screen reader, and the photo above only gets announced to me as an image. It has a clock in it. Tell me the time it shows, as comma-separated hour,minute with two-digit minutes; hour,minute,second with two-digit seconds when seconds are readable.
1,42,17
